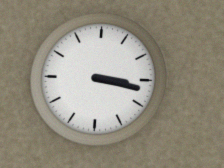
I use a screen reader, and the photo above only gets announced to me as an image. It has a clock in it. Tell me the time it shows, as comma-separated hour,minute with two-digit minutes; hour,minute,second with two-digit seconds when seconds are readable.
3,17
